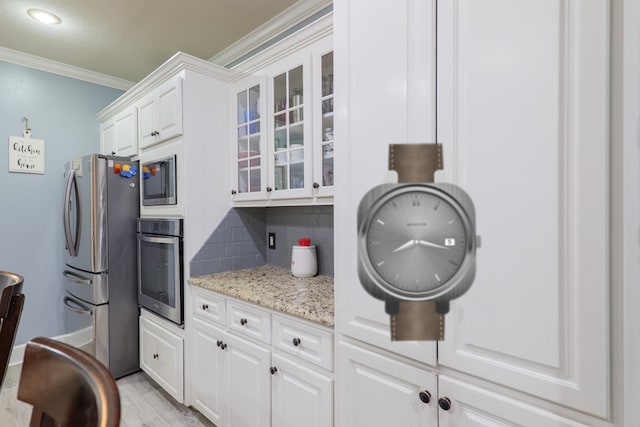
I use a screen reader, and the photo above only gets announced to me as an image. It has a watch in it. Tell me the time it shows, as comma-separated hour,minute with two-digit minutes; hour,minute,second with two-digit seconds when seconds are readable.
8,17
